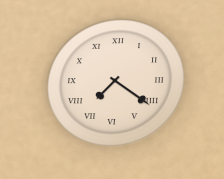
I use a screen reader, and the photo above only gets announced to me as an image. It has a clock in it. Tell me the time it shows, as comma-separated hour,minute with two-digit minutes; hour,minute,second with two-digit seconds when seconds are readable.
7,21
